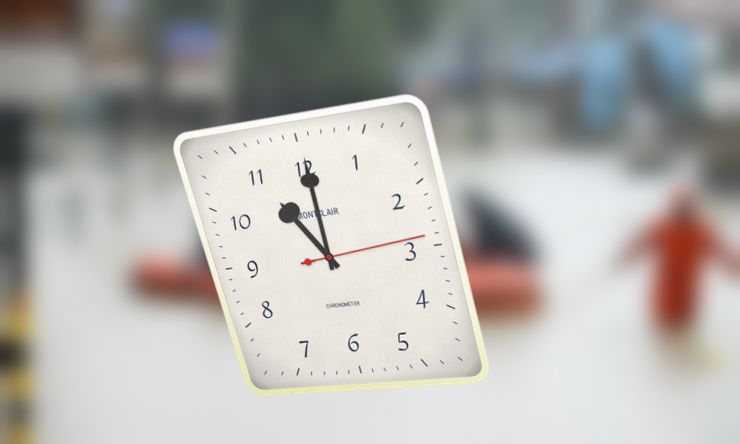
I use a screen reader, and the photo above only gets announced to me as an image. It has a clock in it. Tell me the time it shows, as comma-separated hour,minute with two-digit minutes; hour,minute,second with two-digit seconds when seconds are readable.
11,00,14
